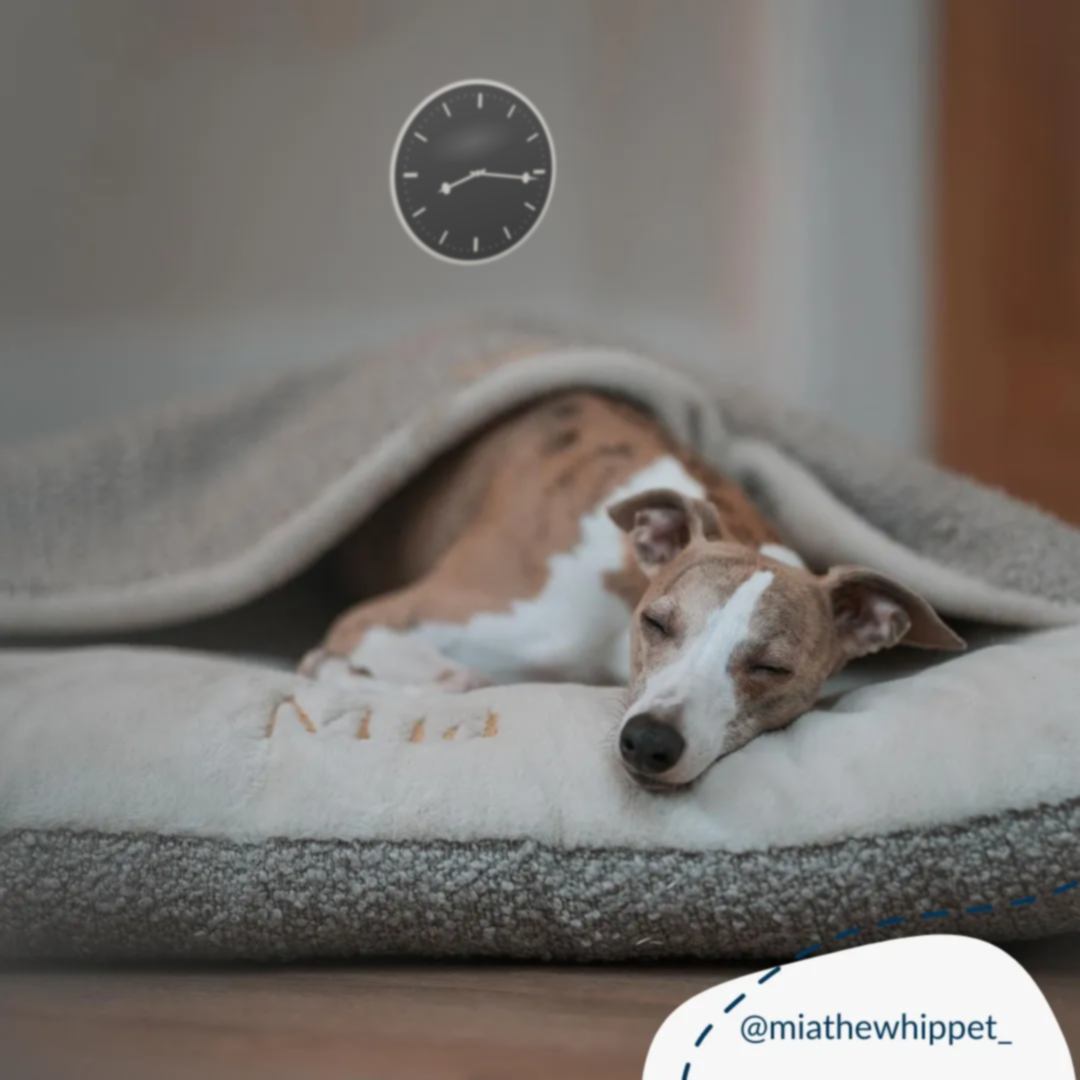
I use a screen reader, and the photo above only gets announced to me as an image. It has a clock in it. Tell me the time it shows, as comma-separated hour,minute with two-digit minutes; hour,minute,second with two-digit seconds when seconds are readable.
8,16
